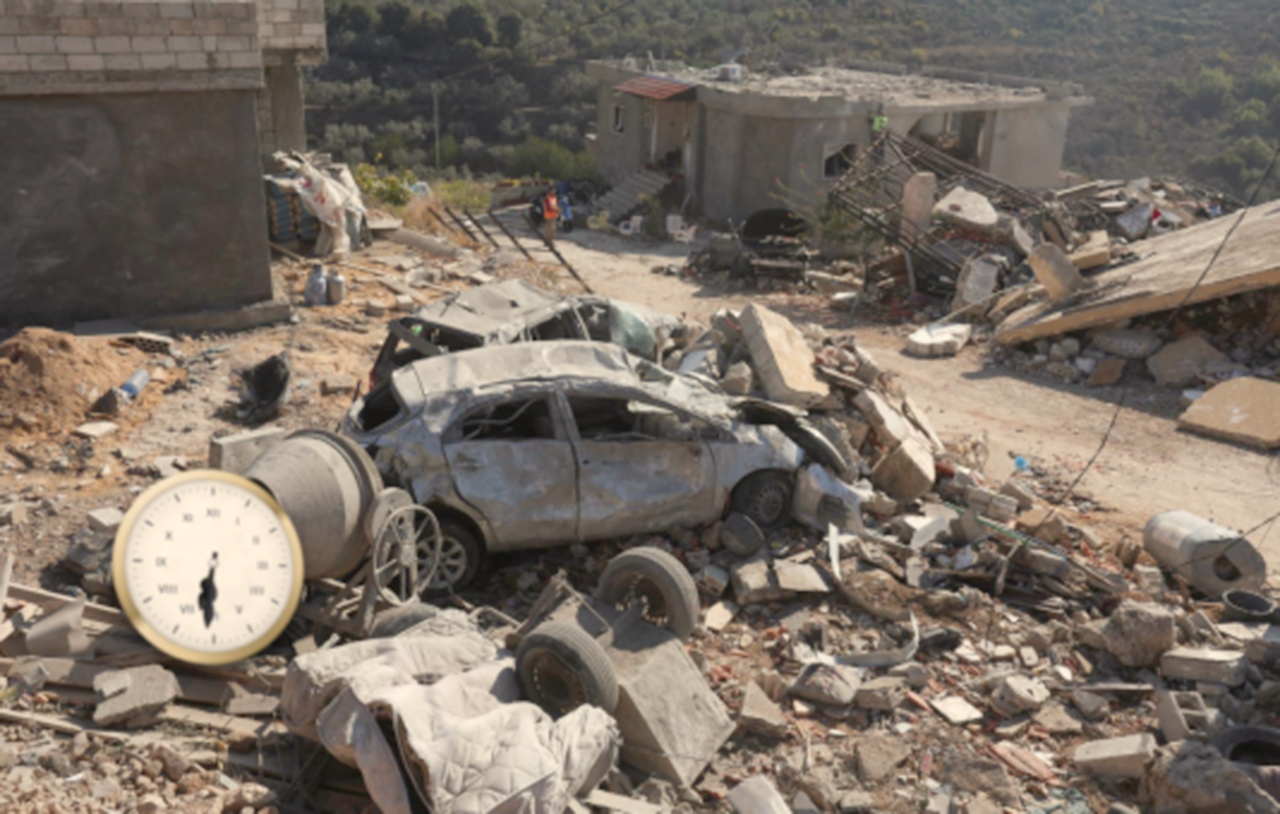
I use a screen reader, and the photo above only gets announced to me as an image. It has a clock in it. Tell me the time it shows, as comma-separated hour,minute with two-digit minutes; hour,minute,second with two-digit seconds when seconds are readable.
6,31
